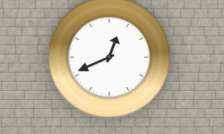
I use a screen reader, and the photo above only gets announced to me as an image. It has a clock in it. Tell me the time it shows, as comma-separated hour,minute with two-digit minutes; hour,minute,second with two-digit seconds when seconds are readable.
12,41
